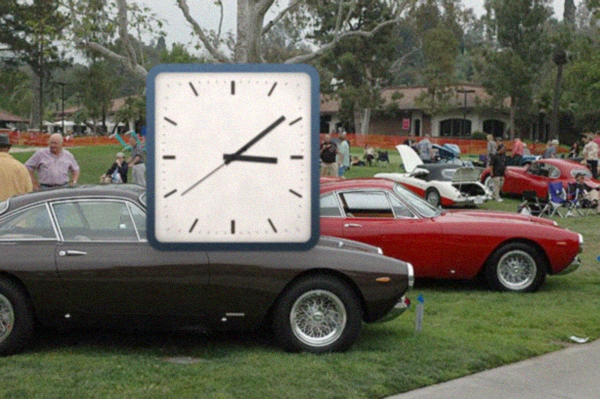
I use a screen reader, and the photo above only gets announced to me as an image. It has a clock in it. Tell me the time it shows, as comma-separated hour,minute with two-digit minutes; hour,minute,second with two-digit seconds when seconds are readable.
3,08,39
